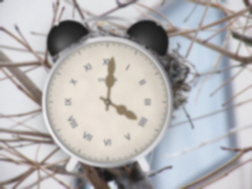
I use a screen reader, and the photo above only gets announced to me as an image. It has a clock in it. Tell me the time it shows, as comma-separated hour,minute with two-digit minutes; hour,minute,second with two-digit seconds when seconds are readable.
4,01
